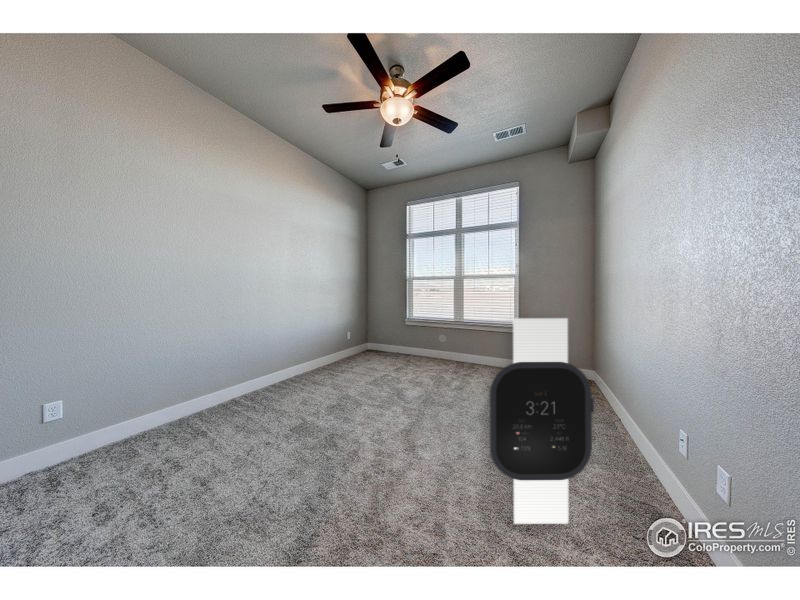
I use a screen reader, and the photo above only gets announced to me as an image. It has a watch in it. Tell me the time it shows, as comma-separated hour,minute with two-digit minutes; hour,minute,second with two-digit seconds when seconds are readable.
3,21
